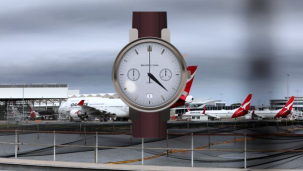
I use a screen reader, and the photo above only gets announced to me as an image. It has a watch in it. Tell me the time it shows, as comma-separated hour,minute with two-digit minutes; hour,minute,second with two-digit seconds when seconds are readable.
4,22
